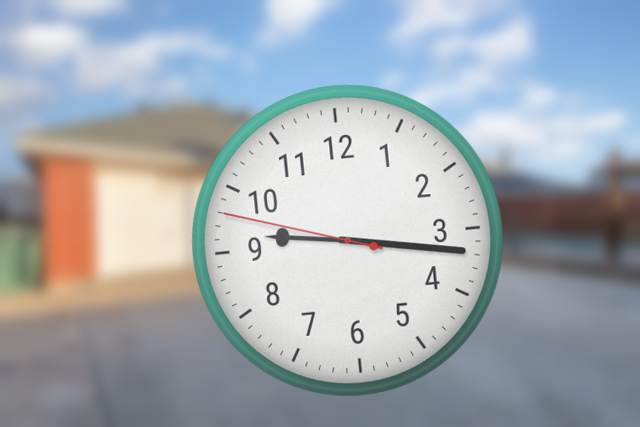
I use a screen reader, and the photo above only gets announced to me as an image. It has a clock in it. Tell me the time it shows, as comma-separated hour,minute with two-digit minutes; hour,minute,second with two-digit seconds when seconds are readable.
9,16,48
